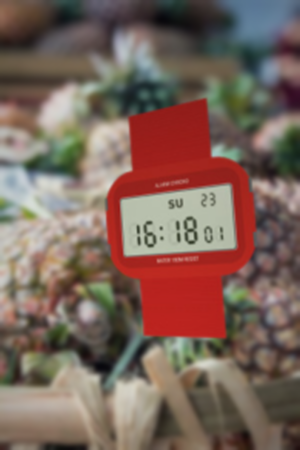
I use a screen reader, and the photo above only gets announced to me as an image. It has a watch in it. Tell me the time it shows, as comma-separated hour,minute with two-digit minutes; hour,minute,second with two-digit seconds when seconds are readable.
16,18,01
